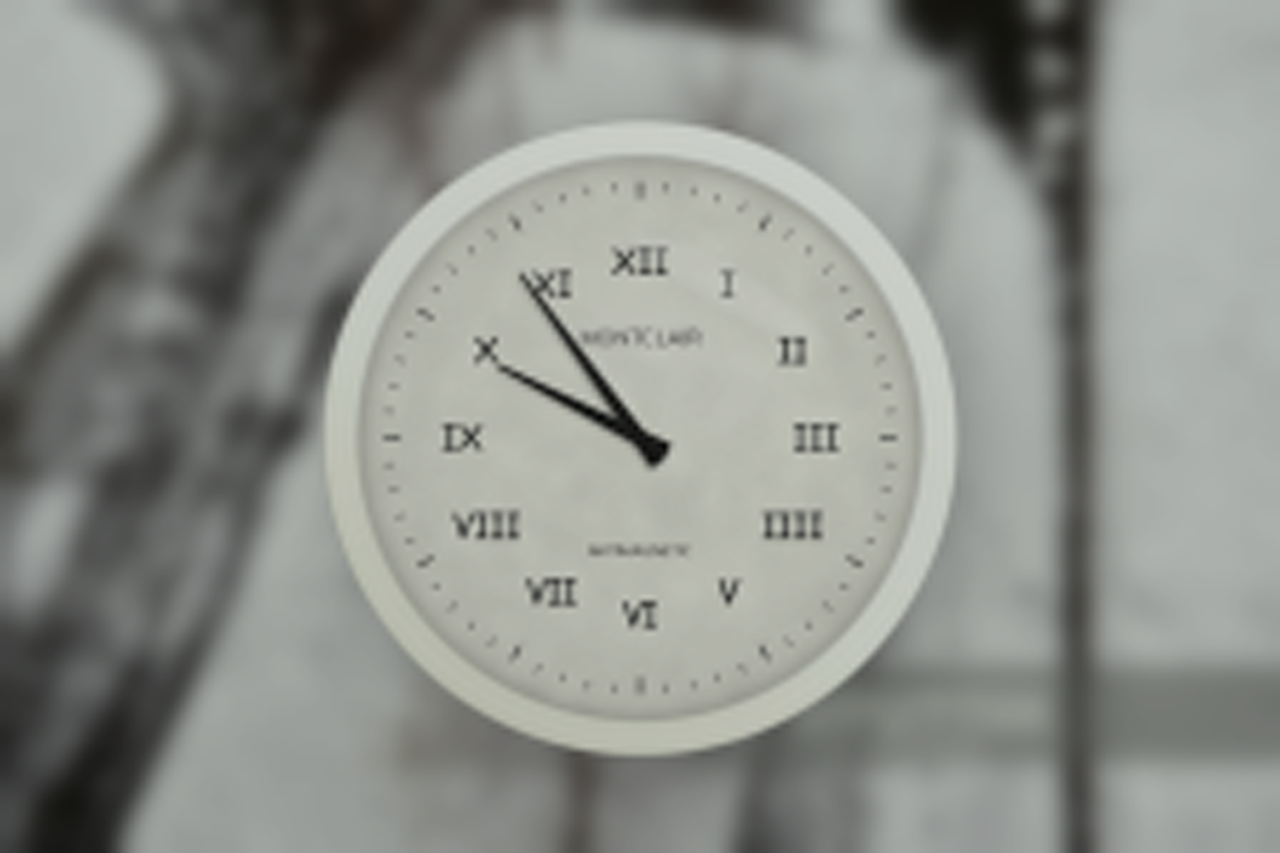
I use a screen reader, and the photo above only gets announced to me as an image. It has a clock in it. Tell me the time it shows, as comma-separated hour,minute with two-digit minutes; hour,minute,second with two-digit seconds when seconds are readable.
9,54
